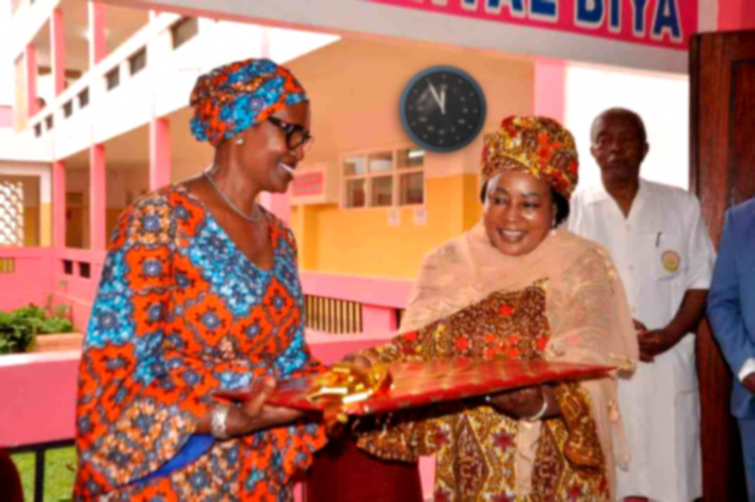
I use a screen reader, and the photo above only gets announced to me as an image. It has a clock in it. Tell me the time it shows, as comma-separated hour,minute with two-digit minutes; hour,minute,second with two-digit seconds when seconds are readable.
11,55
